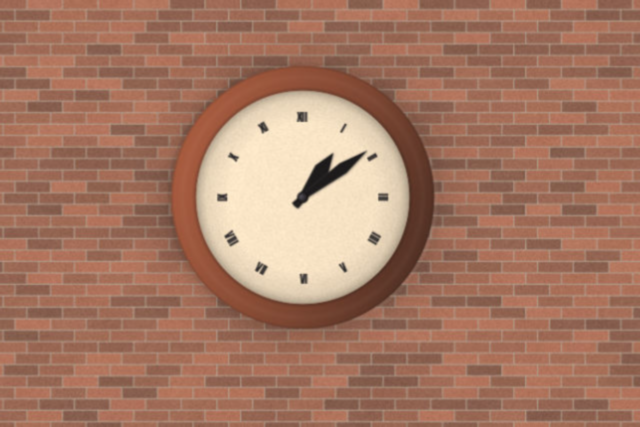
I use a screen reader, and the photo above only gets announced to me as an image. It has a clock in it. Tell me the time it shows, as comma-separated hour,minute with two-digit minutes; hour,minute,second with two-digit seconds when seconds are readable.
1,09
